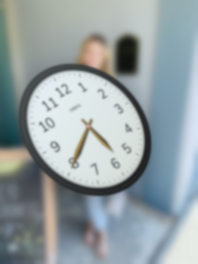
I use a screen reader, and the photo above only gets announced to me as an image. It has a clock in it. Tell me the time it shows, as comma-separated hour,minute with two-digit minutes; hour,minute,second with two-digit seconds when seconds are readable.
5,40
